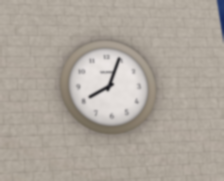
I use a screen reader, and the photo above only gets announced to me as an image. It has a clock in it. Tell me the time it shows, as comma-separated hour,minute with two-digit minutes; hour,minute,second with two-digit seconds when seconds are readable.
8,04
